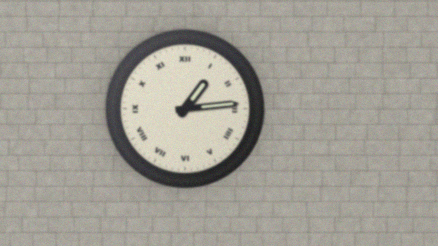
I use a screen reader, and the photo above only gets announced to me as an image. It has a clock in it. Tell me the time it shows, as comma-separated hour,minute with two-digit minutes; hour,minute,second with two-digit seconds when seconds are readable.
1,14
